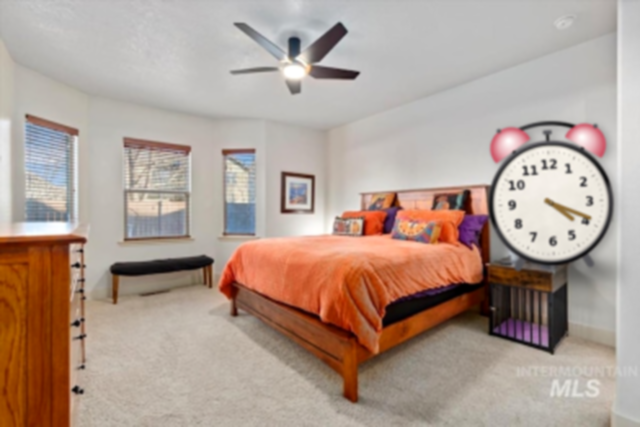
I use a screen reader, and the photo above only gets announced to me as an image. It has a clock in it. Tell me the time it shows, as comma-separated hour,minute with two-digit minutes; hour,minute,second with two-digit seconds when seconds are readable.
4,19
